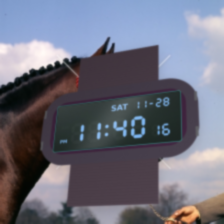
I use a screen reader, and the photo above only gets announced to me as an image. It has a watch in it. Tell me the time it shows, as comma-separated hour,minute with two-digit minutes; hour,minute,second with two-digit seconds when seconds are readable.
11,40,16
